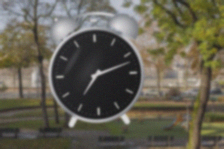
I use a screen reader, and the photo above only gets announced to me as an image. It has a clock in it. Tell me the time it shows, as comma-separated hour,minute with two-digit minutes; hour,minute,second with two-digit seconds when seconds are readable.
7,12
